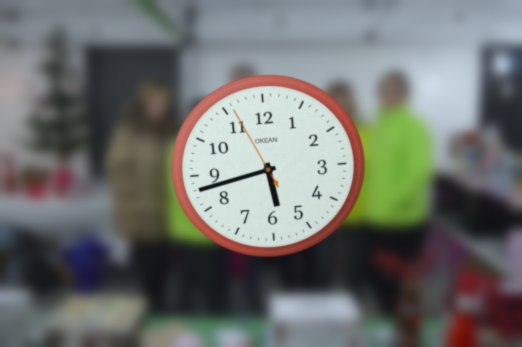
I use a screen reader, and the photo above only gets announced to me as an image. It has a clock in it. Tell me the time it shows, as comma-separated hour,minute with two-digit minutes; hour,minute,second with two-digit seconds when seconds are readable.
5,42,56
